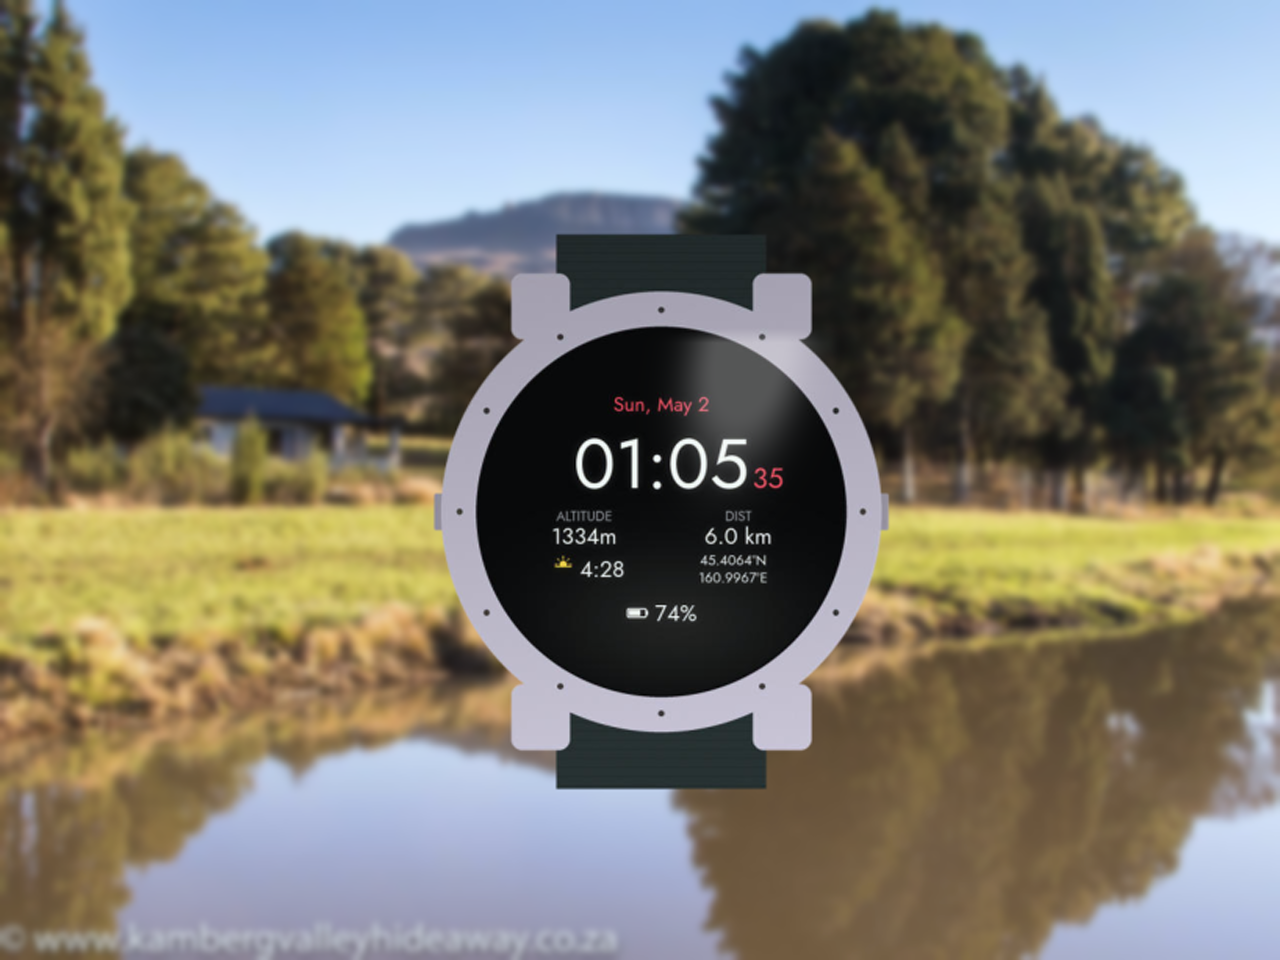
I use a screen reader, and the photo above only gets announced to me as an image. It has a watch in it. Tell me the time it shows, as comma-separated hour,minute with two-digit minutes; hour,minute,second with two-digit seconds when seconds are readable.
1,05,35
